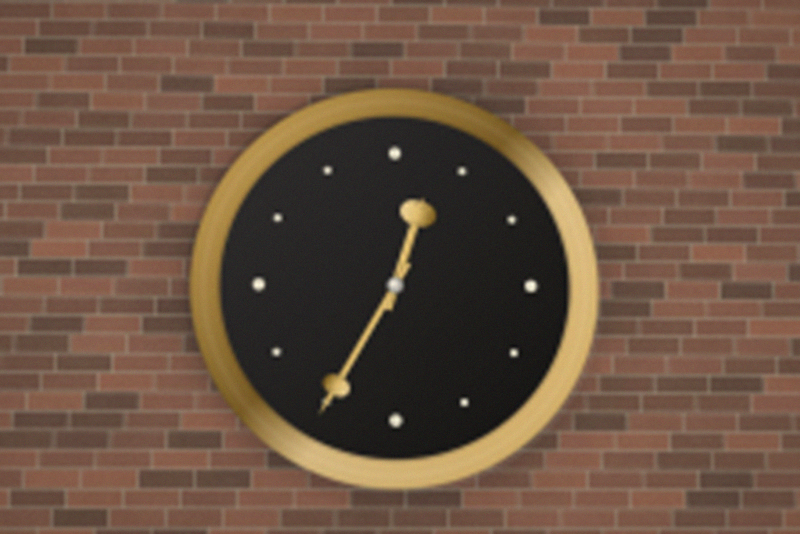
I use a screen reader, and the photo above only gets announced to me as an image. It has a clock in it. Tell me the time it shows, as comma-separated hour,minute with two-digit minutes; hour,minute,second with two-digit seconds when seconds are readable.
12,35
